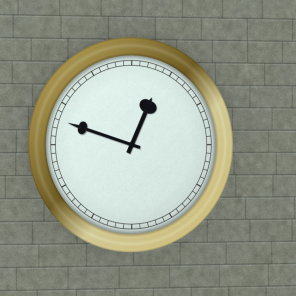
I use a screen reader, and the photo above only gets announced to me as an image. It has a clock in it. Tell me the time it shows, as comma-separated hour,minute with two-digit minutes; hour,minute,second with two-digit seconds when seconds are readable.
12,48
